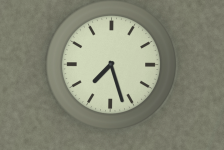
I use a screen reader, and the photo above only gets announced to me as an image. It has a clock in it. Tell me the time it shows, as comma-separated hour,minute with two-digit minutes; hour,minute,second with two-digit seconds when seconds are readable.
7,27
